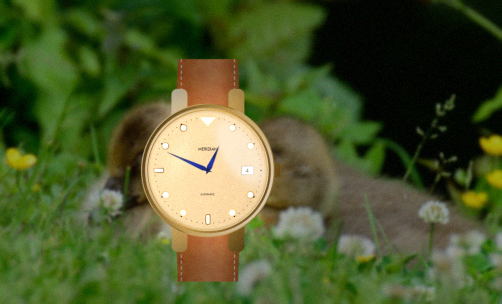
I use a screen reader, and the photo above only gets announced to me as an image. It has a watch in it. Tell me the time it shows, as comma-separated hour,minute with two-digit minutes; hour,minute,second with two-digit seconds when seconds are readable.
12,49
